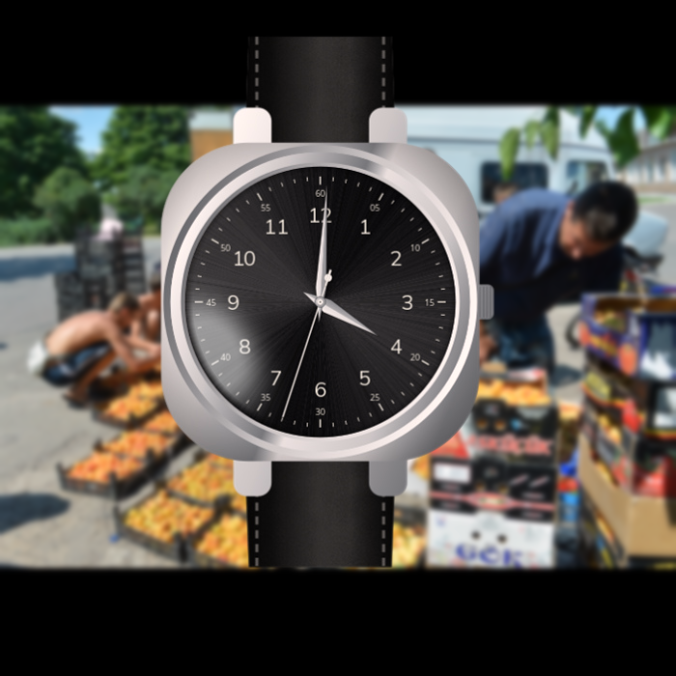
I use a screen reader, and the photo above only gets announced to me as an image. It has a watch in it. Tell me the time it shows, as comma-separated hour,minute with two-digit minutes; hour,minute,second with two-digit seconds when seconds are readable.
4,00,33
